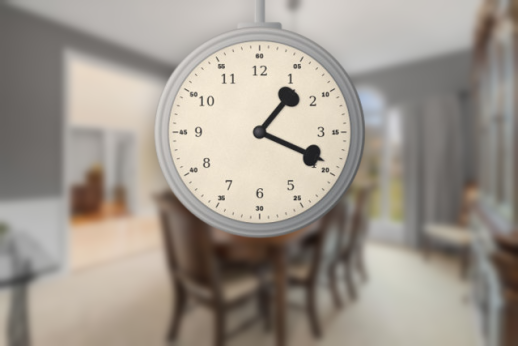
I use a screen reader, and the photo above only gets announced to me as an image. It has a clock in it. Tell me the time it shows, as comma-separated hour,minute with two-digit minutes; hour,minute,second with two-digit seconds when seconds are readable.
1,19
